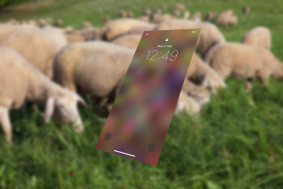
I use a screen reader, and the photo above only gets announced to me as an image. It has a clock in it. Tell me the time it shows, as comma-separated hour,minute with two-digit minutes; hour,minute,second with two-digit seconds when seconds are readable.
12,49
